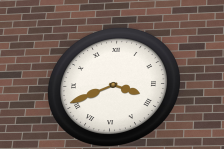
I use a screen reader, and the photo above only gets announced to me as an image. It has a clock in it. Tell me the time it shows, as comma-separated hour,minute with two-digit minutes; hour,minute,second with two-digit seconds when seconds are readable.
3,41
